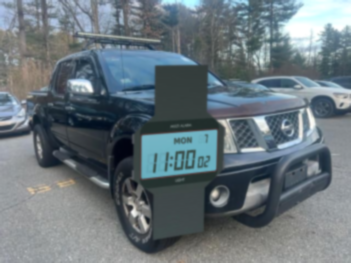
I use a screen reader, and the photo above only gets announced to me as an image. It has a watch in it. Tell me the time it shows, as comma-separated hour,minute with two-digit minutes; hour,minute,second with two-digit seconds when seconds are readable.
11,00,02
